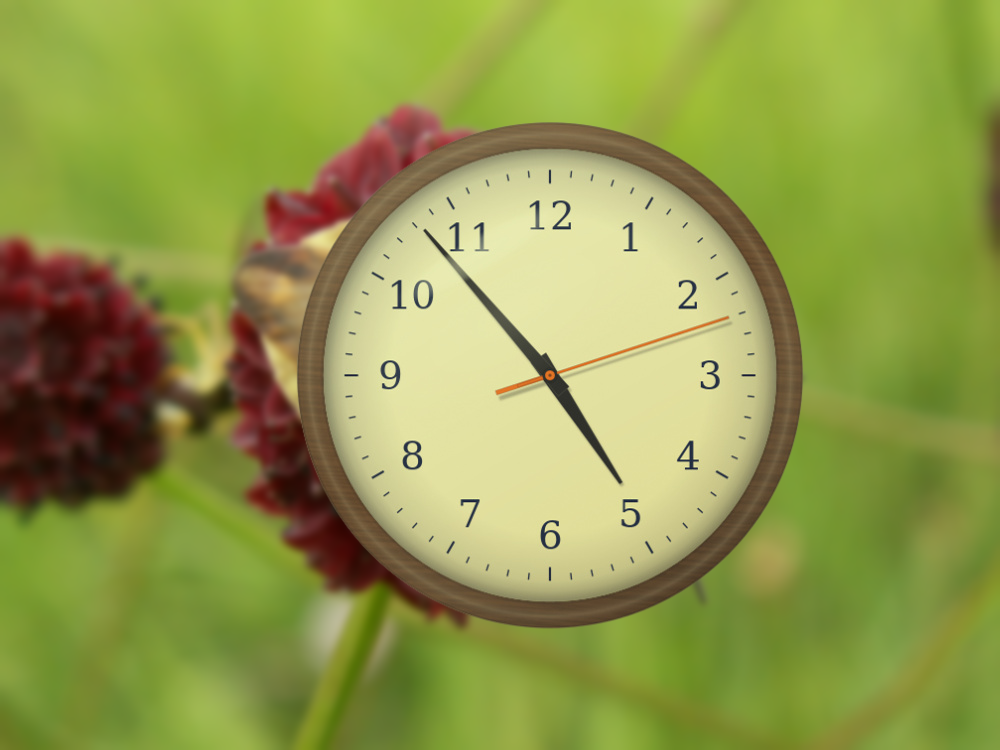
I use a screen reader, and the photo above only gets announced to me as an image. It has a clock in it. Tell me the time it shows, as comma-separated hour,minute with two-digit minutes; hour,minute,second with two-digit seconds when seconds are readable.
4,53,12
